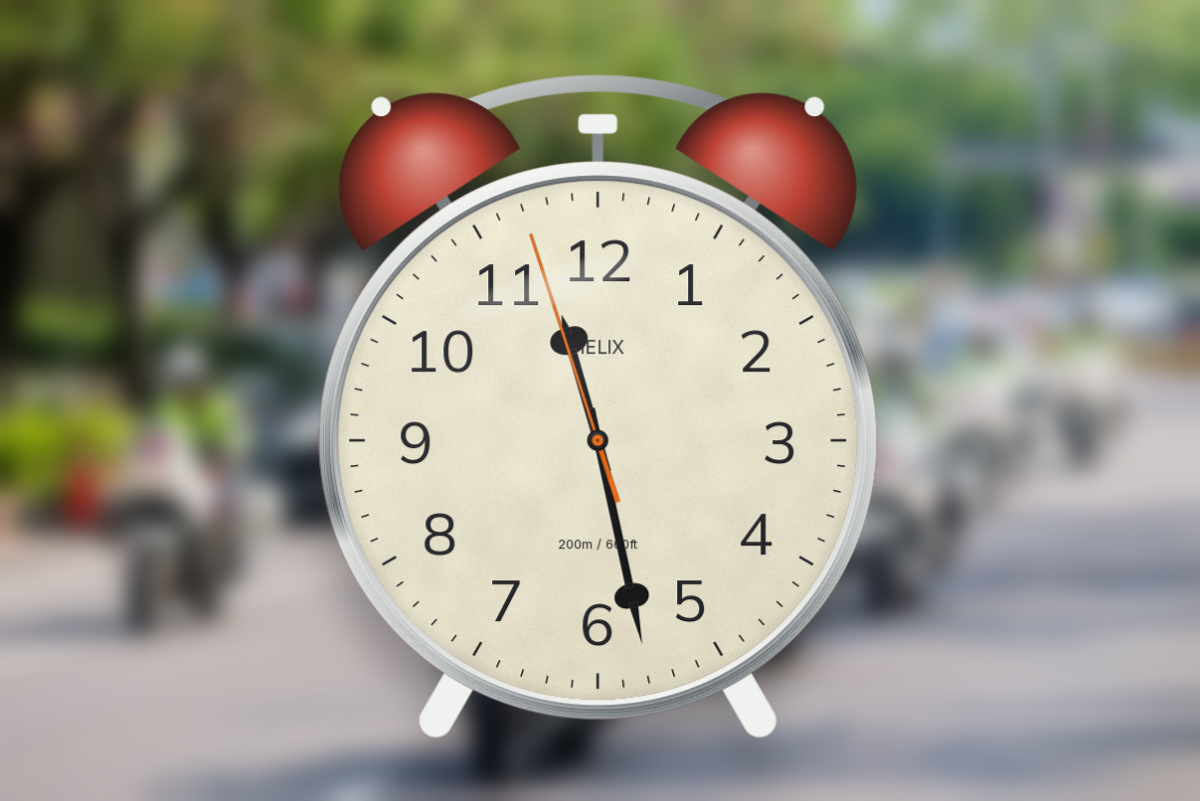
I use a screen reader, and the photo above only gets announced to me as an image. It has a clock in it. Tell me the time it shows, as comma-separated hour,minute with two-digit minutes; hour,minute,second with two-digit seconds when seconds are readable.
11,27,57
